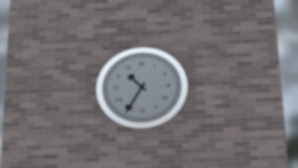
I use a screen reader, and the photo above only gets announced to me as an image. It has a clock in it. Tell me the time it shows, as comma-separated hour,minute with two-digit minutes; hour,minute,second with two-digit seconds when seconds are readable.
10,35
